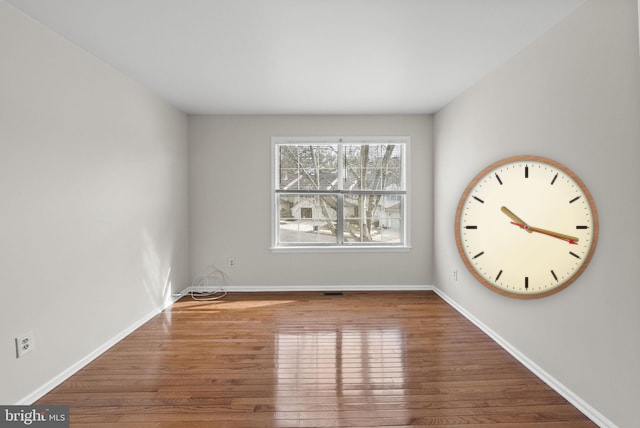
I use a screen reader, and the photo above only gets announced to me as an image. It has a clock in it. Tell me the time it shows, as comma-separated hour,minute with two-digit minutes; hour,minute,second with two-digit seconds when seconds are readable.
10,17,18
